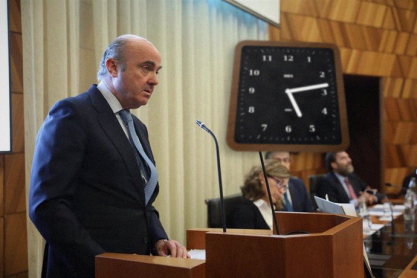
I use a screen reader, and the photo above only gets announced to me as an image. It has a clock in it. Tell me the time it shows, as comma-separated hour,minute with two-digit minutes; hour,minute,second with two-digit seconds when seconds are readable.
5,13
